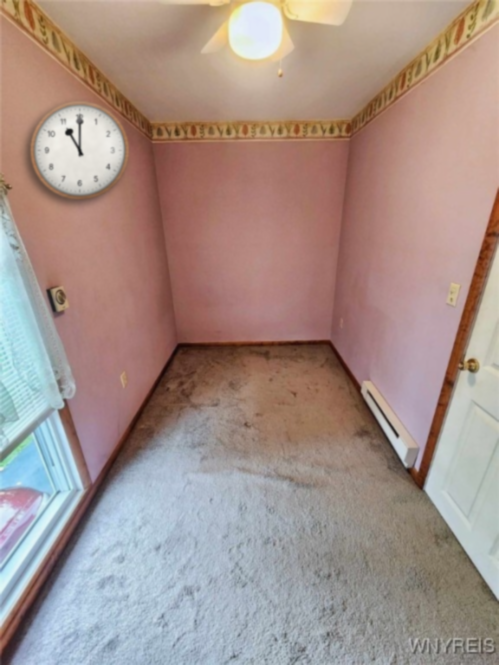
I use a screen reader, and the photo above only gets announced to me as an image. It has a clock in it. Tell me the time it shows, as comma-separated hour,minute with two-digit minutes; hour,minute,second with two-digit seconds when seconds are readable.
11,00
